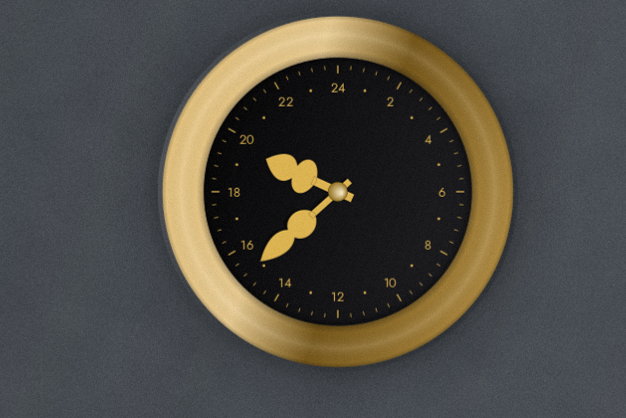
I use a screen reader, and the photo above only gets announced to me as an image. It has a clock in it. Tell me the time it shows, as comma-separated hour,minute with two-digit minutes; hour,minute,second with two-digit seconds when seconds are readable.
19,38
